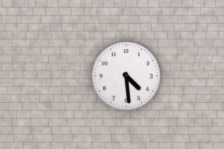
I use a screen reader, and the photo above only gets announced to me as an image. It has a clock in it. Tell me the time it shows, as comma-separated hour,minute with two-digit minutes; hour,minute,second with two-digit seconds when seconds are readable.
4,29
